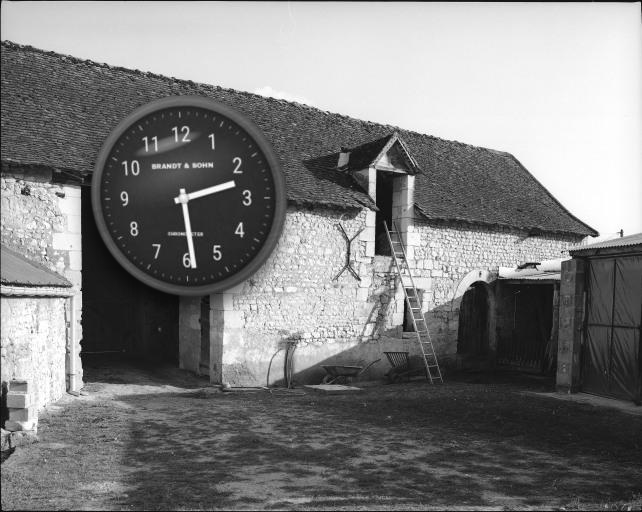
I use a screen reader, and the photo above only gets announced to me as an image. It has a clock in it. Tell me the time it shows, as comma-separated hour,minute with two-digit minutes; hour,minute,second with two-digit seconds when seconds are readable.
2,29
